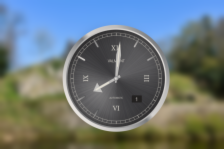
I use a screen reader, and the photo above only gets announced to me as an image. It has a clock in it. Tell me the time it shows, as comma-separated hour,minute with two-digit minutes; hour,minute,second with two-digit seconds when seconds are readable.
8,01
